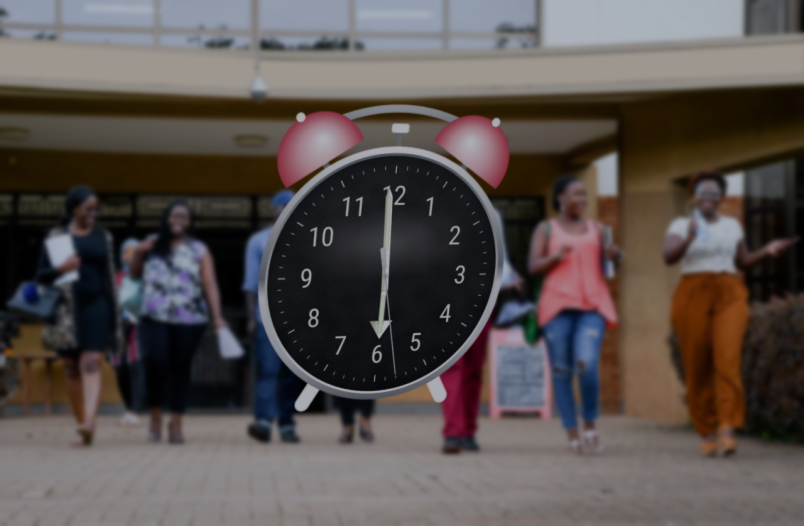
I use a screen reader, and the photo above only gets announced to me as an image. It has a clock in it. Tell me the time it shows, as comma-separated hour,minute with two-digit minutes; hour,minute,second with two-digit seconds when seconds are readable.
5,59,28
